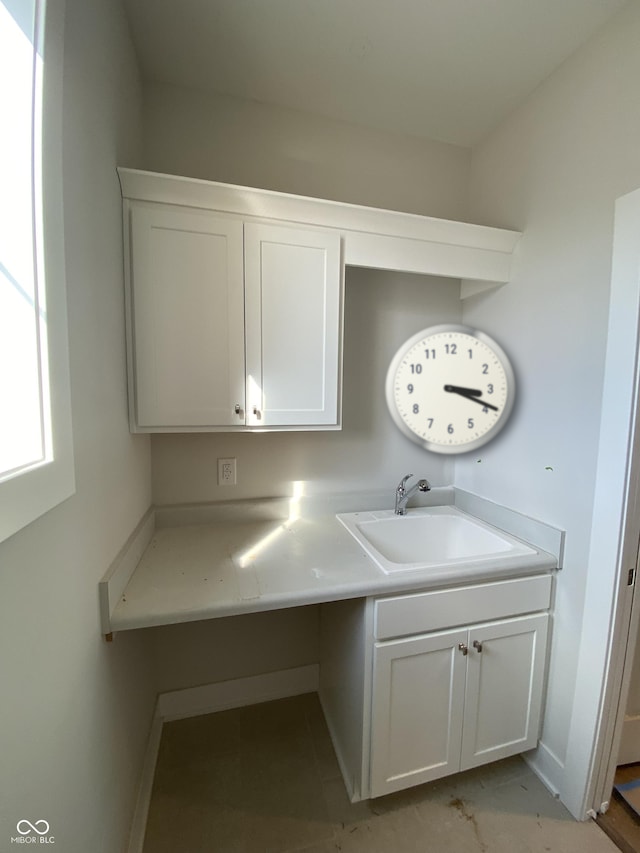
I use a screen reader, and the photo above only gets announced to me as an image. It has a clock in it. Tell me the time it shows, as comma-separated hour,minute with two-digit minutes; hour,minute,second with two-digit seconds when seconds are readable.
3,19
